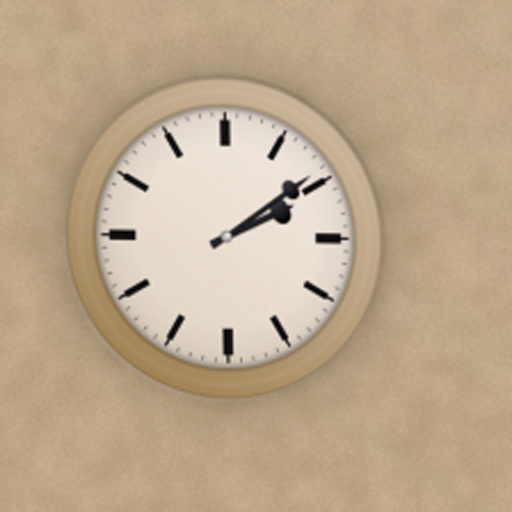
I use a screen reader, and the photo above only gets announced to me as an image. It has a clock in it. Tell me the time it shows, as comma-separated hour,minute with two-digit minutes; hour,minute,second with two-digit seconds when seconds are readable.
2,09
